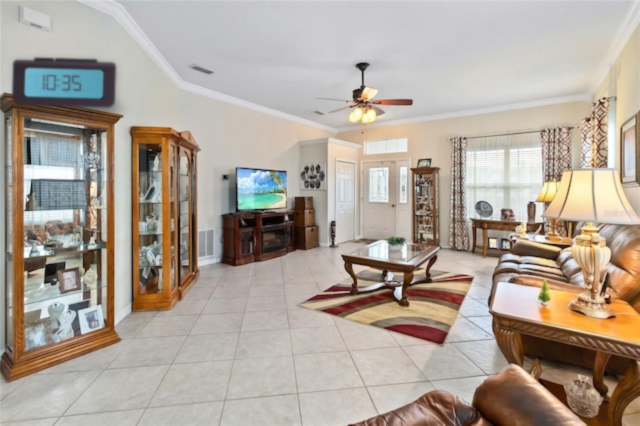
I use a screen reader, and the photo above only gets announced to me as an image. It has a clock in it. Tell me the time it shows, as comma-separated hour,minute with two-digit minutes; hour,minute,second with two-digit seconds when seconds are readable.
10,35
